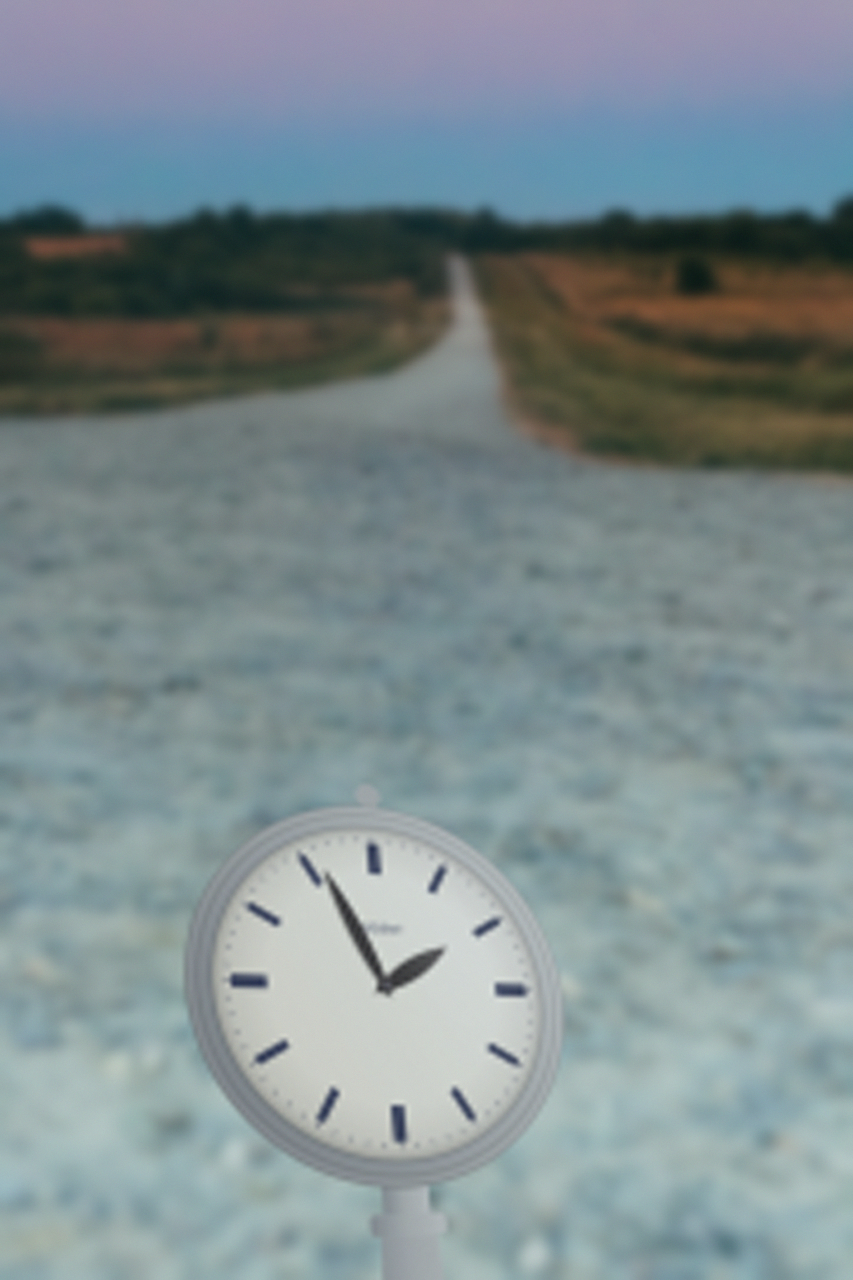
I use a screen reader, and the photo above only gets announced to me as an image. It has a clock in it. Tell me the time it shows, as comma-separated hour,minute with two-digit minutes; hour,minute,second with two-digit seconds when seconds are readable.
1,56
